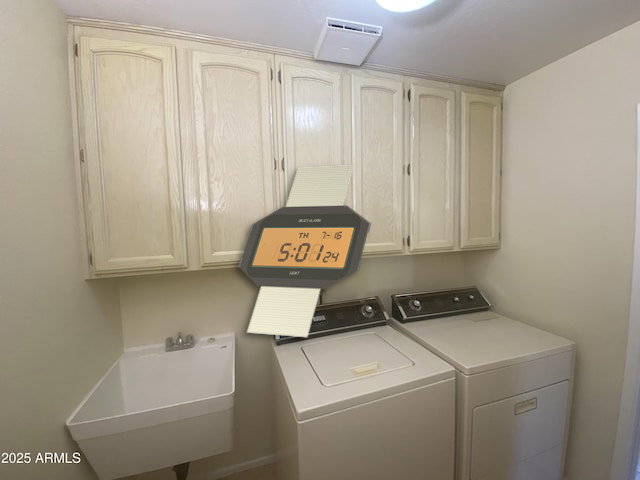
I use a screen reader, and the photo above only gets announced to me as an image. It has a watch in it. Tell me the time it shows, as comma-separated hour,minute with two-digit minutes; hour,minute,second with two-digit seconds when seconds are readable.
5,01,24
